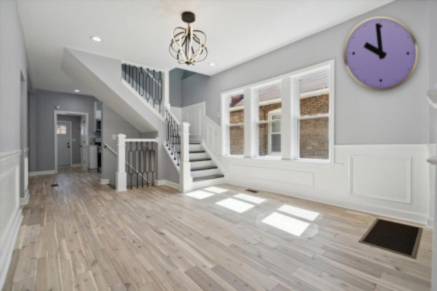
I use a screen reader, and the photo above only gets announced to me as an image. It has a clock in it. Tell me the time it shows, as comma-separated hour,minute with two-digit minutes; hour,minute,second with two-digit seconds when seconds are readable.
9,59
